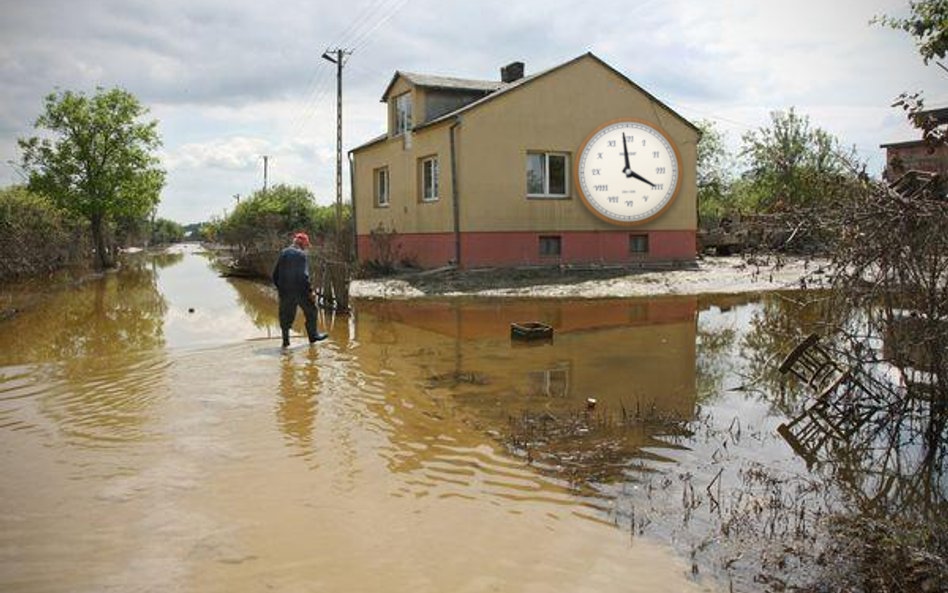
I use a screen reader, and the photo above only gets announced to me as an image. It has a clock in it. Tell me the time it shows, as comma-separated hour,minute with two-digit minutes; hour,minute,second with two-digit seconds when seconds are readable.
3,59
